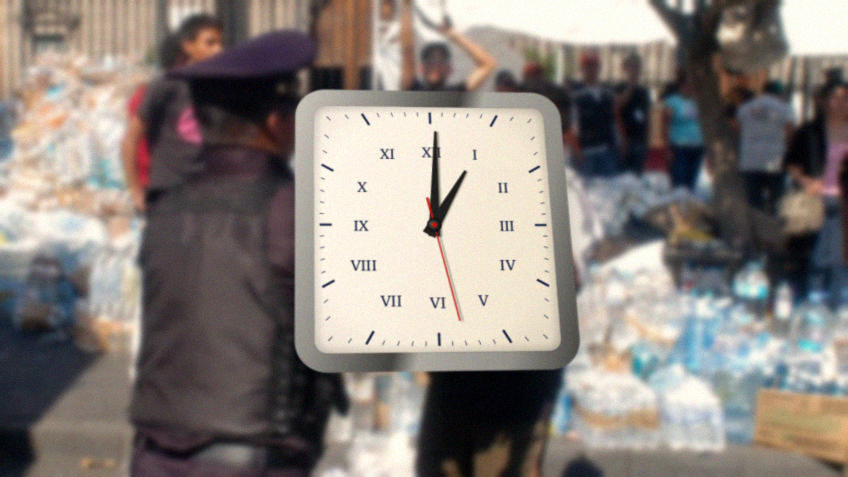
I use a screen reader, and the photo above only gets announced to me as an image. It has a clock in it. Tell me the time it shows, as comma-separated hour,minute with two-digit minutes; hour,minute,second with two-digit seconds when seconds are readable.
1,00,28
